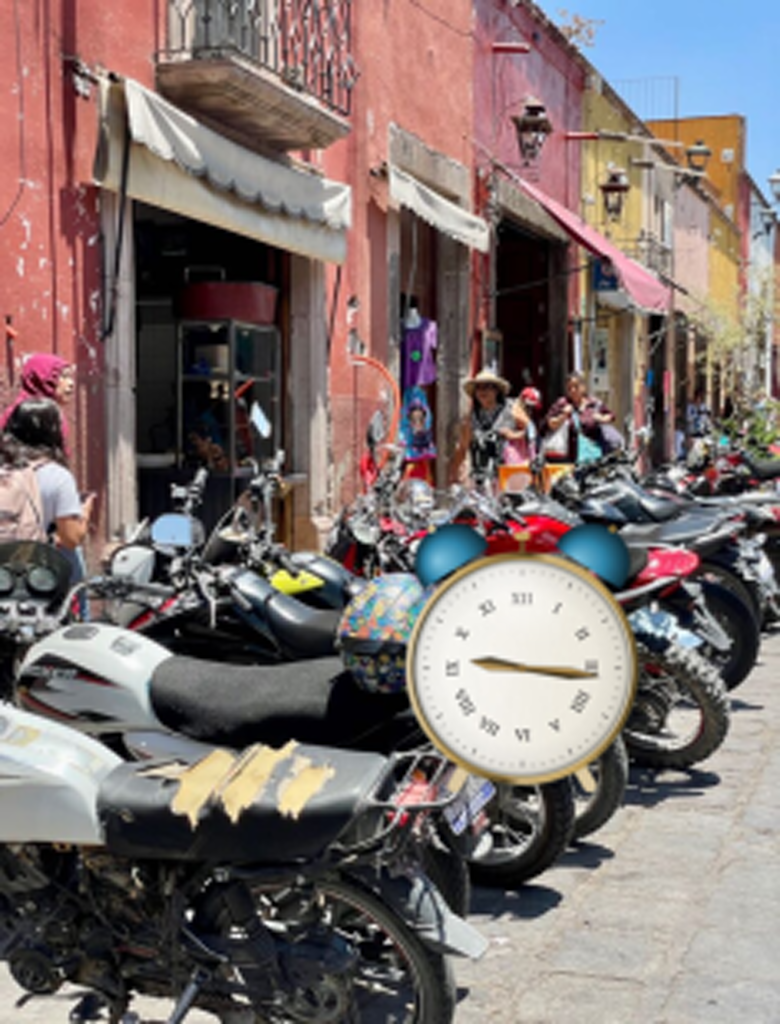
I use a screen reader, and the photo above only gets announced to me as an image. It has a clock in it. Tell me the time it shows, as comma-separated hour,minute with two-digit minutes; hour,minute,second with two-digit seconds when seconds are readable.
9,16
